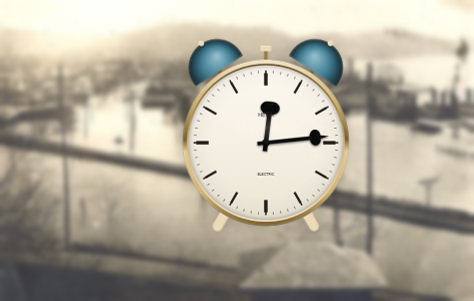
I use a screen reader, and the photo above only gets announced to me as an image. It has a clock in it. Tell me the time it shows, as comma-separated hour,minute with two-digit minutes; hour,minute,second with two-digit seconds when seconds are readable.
12,14
